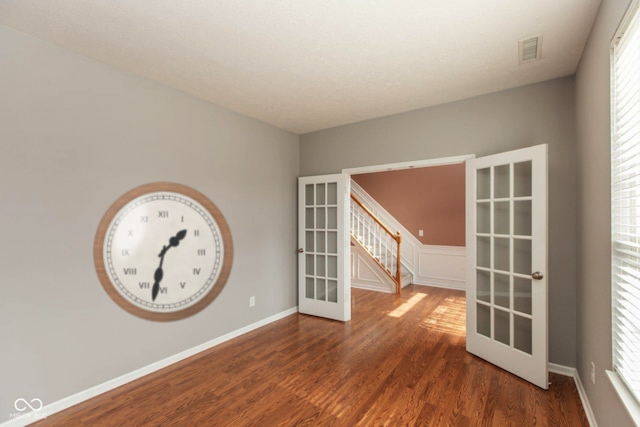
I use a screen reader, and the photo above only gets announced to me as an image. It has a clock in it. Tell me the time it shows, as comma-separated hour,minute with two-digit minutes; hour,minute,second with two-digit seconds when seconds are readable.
1,32
